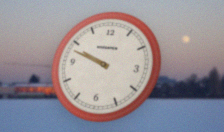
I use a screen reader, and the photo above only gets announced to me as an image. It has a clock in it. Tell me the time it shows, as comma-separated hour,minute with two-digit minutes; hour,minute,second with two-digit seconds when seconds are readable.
9,48
